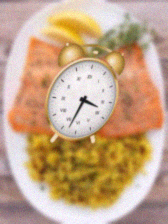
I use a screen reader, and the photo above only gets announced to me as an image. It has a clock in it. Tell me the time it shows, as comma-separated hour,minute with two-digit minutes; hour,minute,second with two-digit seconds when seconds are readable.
3,33
